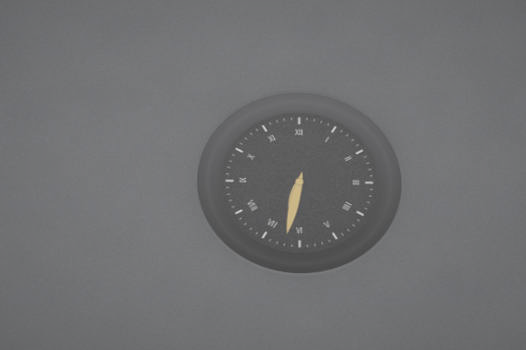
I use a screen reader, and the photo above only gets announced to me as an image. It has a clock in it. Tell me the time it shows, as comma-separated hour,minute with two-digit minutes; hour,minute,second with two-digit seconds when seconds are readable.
6,32
